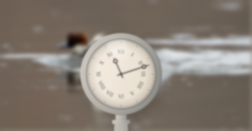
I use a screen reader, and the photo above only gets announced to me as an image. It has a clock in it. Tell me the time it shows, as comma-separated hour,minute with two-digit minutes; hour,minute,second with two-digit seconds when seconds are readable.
11,12
